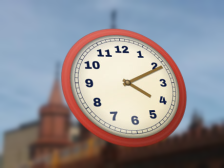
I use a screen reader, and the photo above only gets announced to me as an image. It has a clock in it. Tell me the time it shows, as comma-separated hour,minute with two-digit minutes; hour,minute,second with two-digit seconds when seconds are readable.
4,11
